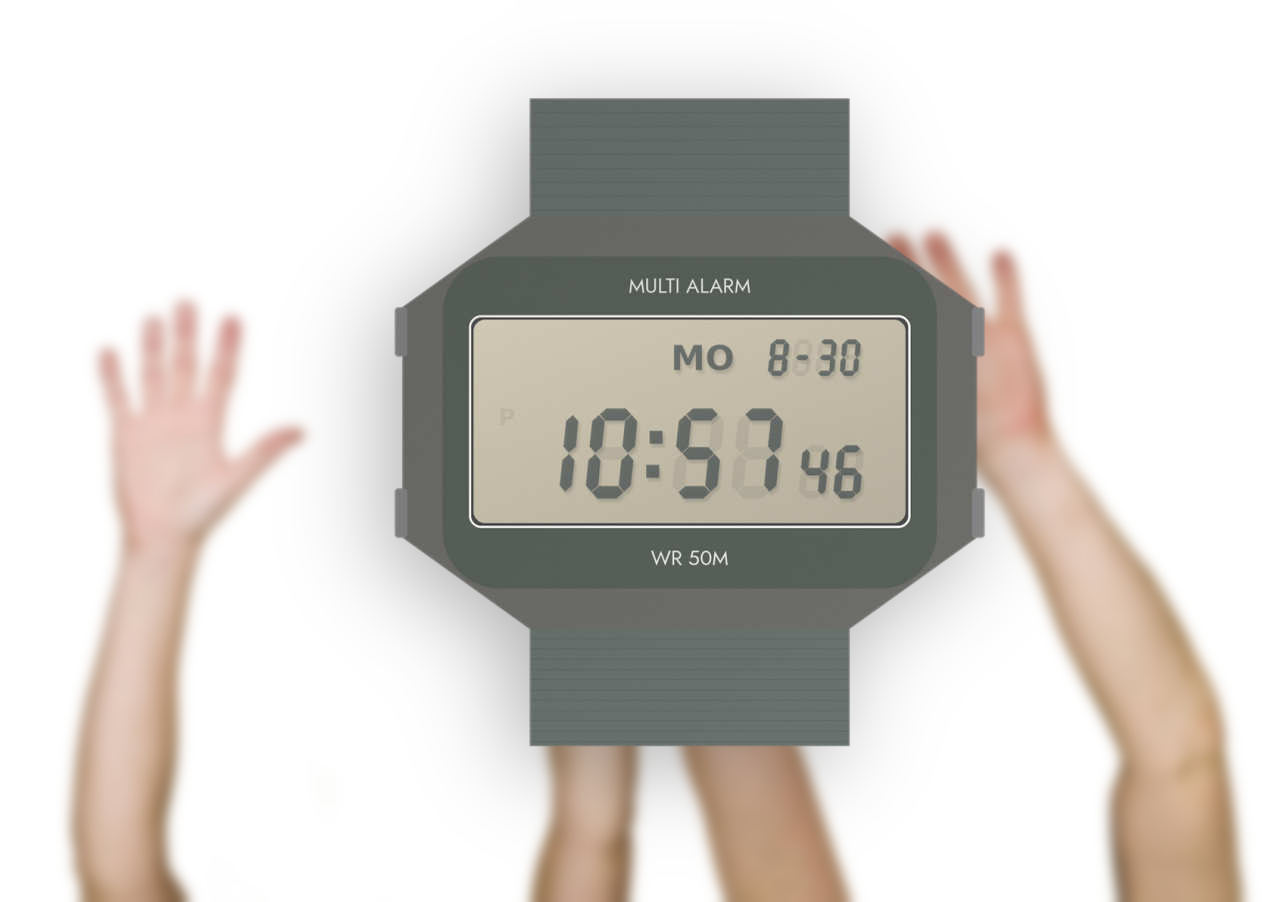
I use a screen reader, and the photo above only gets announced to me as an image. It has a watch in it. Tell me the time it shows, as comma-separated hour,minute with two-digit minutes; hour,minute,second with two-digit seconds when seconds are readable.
10,57,46
